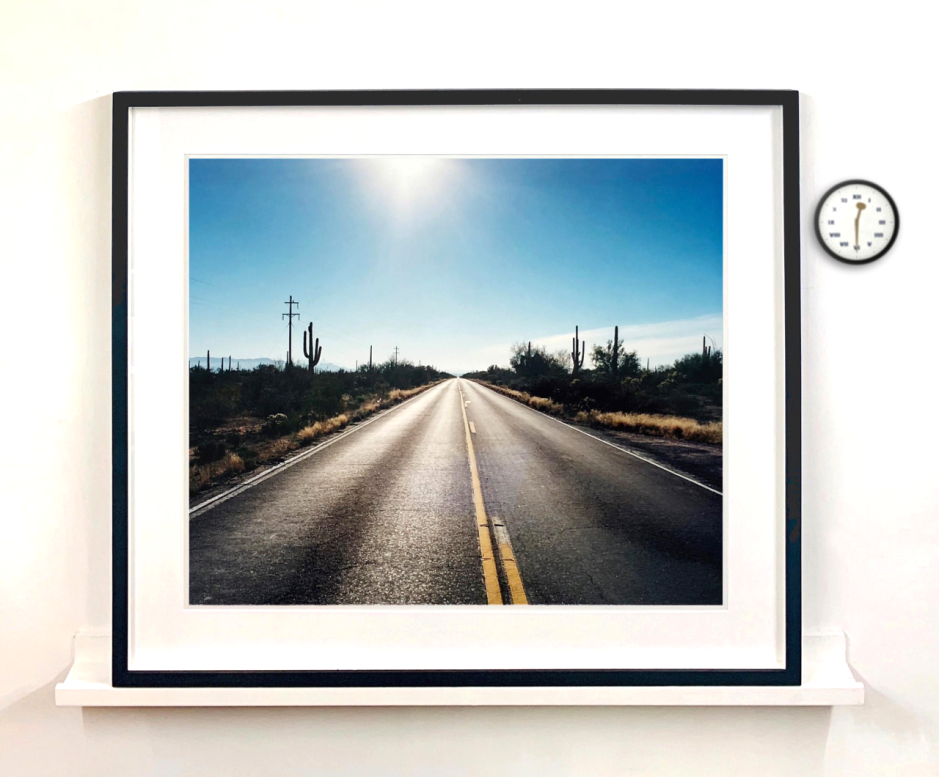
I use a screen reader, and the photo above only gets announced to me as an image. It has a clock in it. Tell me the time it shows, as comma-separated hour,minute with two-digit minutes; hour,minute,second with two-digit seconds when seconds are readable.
12,30
